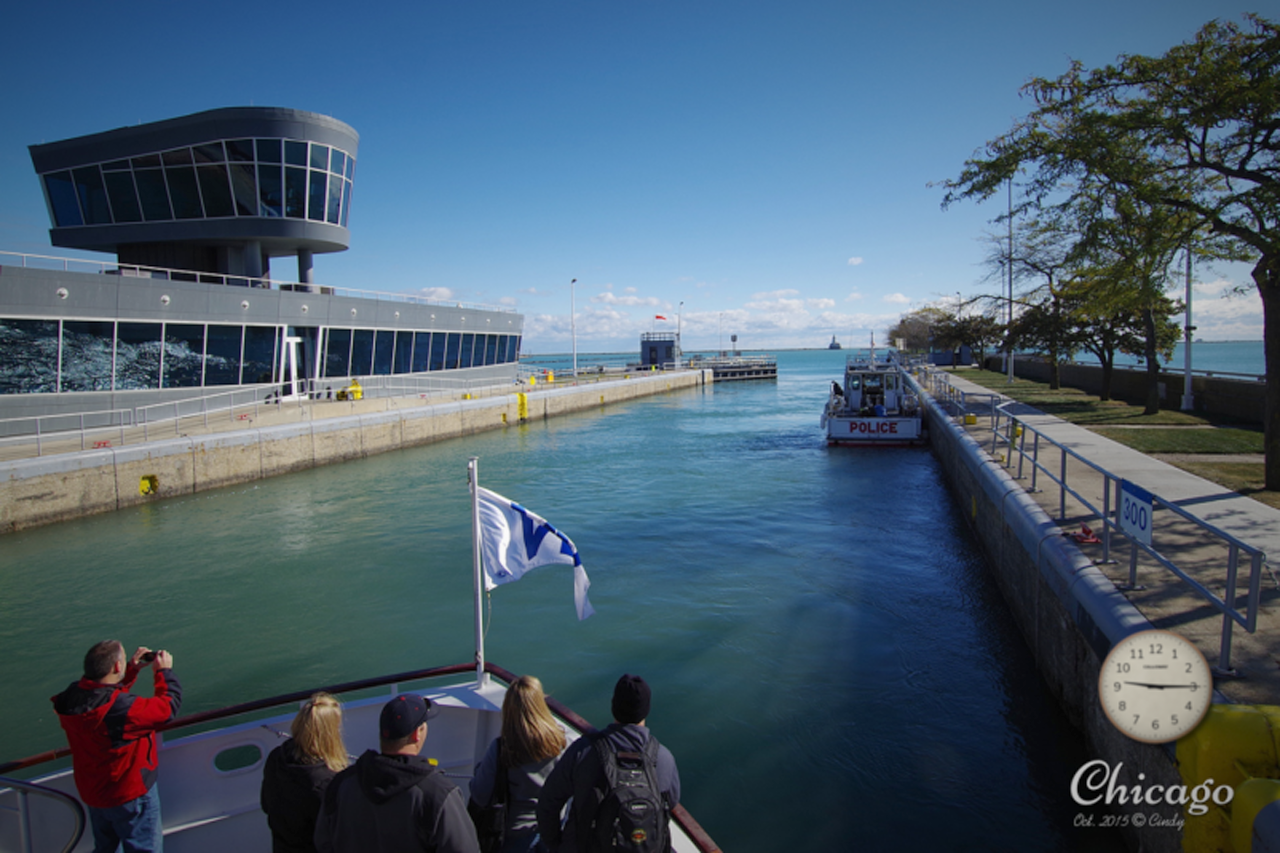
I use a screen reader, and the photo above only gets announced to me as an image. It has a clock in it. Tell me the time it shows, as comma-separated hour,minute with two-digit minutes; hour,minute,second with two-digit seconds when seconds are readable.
9,15
